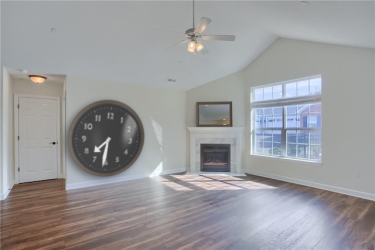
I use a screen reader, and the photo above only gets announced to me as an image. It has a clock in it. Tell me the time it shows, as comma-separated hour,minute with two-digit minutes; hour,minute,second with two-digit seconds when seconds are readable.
7,31
